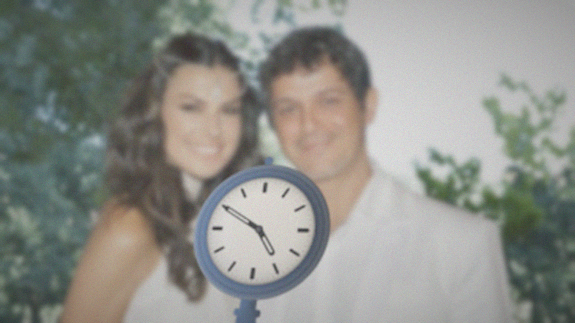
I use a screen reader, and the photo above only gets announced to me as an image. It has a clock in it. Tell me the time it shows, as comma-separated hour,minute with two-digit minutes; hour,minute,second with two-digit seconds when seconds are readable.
4,50
